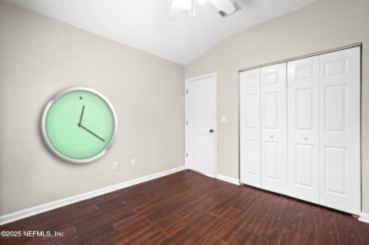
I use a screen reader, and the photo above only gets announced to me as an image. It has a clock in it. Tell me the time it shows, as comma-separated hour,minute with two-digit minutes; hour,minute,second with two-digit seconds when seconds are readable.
12,20
